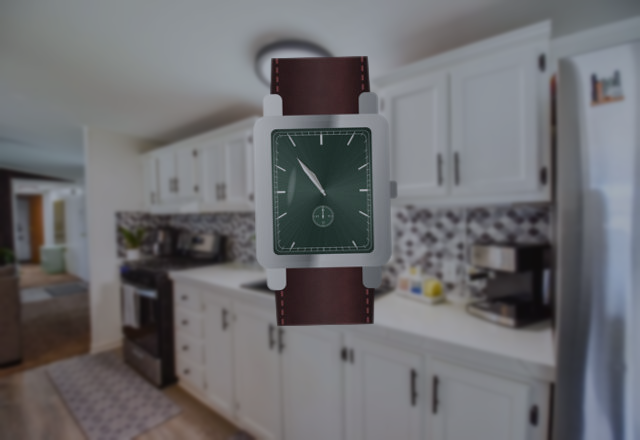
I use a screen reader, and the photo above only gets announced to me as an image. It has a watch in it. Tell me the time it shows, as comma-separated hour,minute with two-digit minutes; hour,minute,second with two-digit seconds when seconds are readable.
10,54
